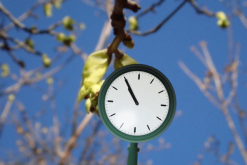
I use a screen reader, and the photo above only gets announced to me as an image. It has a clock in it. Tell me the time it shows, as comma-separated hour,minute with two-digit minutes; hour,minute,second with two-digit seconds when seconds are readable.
10,55
